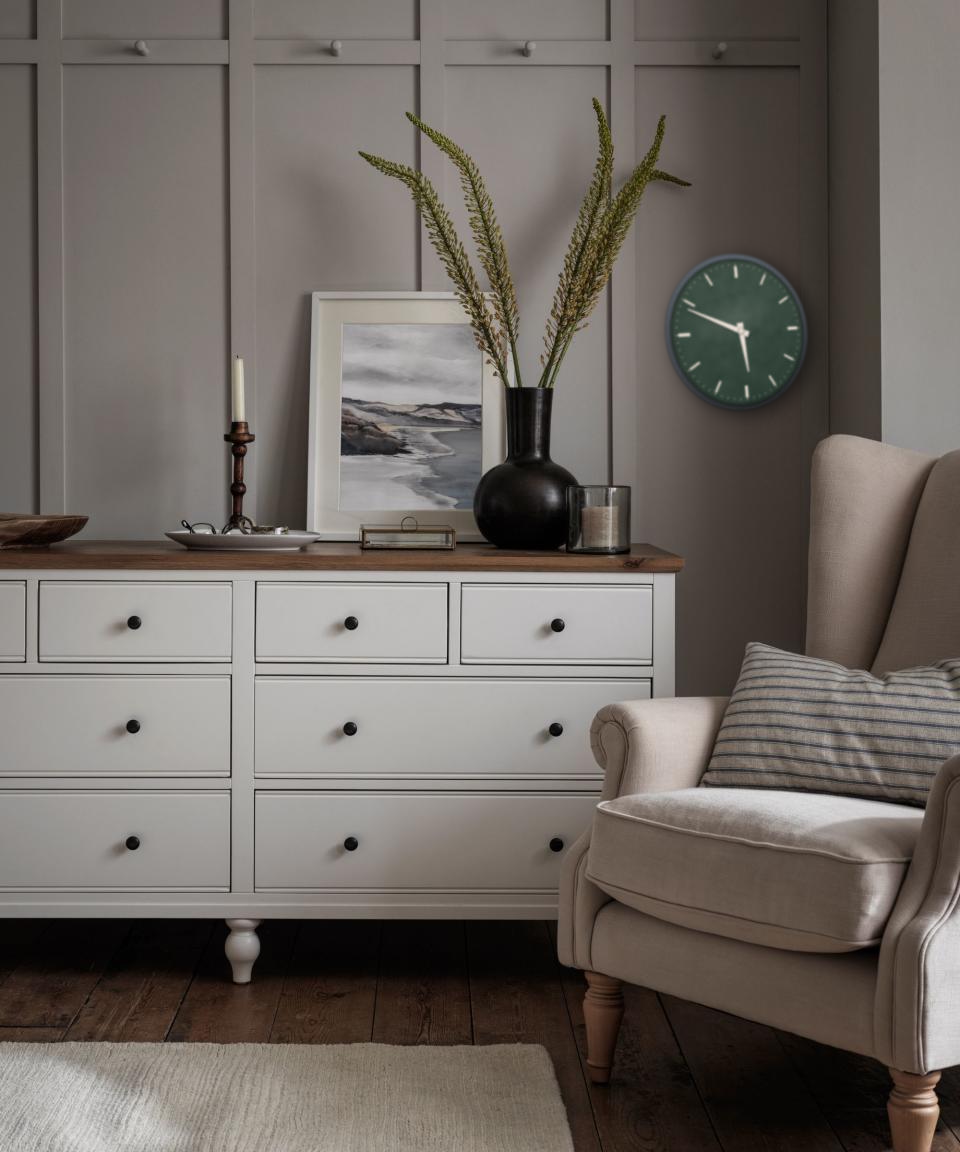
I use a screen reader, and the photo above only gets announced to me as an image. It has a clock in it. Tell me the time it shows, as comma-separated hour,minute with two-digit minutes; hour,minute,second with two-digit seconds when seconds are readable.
5,49
